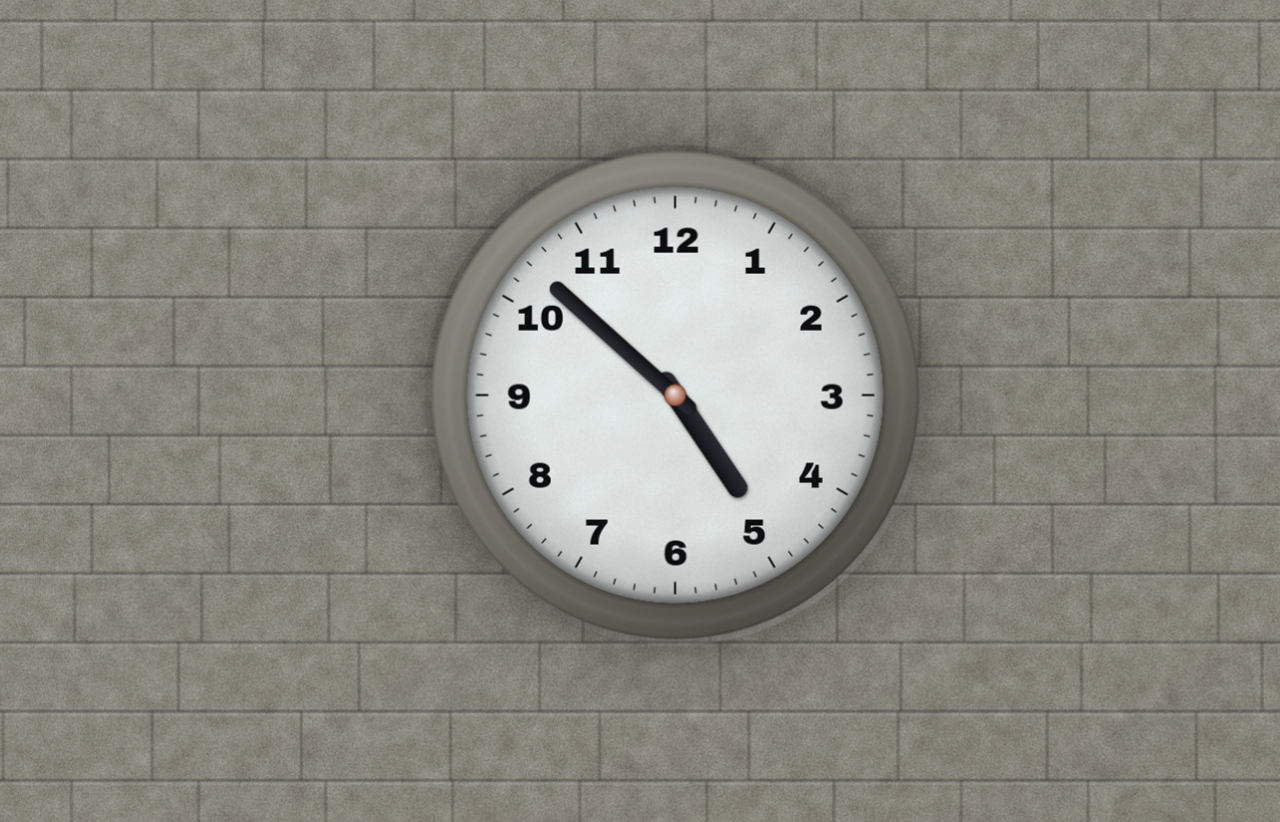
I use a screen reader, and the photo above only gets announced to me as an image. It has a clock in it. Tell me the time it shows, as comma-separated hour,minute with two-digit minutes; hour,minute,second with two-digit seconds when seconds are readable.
4,52
